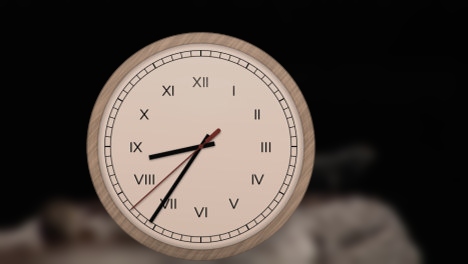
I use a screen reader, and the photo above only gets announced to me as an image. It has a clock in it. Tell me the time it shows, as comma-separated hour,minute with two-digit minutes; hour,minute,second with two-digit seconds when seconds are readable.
8,35,38
